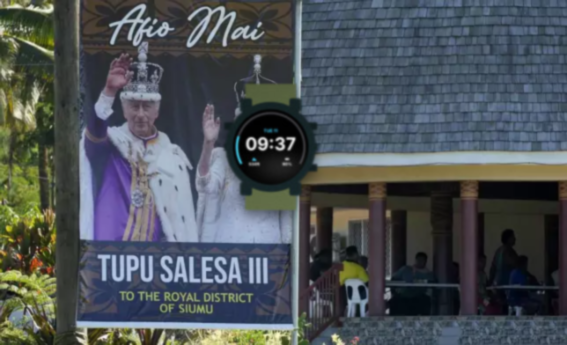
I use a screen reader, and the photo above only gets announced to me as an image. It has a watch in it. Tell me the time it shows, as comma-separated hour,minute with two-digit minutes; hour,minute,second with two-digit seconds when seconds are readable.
9,37
